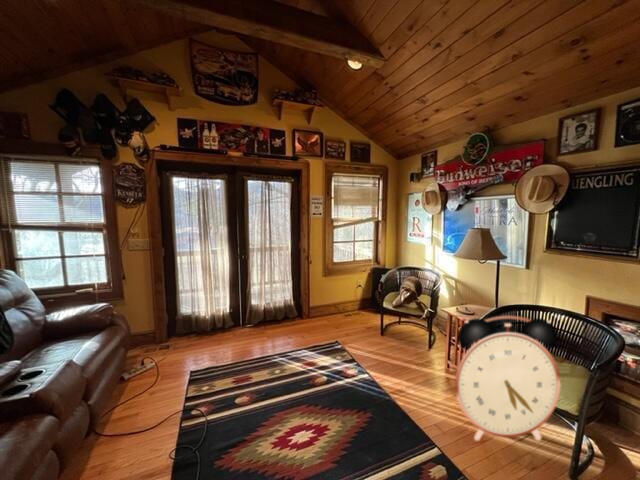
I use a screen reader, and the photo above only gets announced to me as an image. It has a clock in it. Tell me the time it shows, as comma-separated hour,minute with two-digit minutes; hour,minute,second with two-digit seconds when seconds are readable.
5,23
